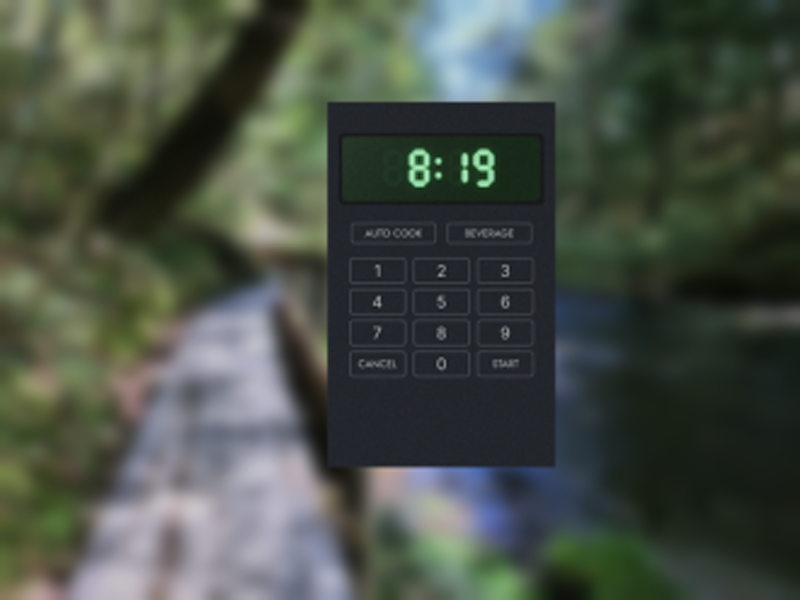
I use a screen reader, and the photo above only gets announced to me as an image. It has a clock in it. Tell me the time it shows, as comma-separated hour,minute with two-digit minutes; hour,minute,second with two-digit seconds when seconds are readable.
8,19
